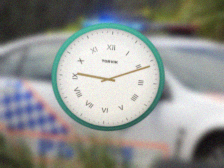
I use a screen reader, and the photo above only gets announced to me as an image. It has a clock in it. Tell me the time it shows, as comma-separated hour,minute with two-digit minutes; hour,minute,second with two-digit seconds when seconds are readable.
9,11
